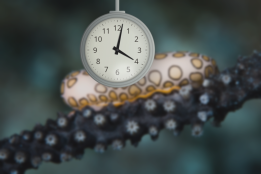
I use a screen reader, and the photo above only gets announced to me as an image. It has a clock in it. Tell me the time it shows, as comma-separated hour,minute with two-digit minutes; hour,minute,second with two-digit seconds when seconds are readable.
4,02
